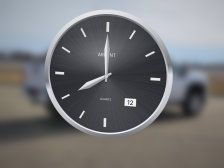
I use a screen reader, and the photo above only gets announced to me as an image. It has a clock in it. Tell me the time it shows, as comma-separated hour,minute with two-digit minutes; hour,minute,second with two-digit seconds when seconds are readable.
8,00
